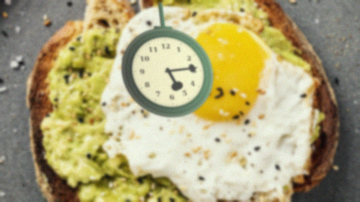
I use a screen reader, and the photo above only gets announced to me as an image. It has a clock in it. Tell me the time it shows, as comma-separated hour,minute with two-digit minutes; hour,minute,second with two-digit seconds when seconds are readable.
5,14
